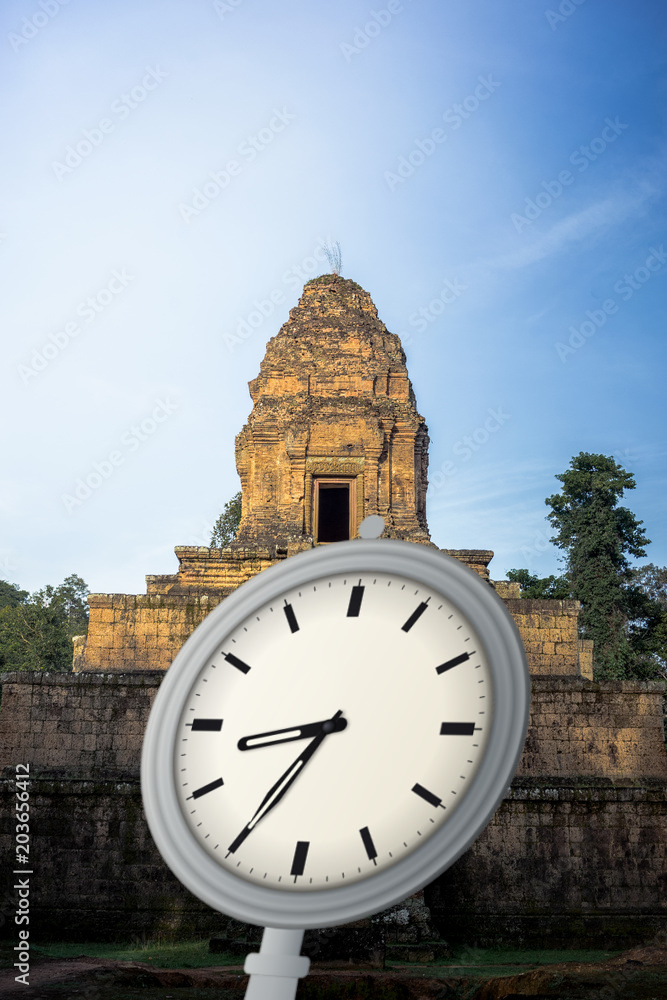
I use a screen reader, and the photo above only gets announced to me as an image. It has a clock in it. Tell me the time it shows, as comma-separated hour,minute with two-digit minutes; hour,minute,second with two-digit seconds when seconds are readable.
8,35
